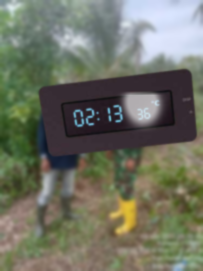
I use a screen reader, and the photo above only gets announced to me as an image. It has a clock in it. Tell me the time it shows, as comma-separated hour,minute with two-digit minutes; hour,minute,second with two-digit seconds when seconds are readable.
2,13
